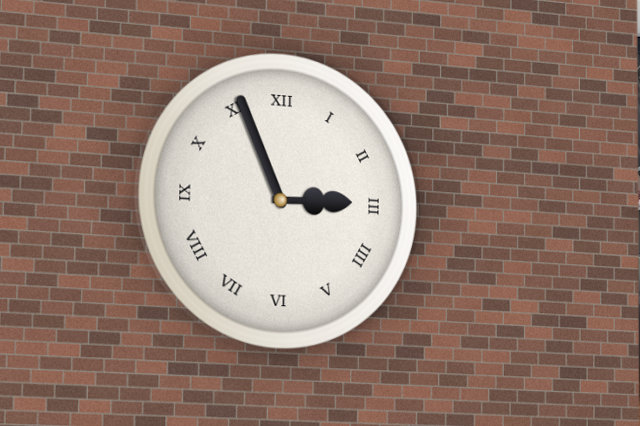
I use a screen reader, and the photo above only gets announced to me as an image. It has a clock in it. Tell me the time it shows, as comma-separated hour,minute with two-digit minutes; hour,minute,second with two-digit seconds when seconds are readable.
2,56
